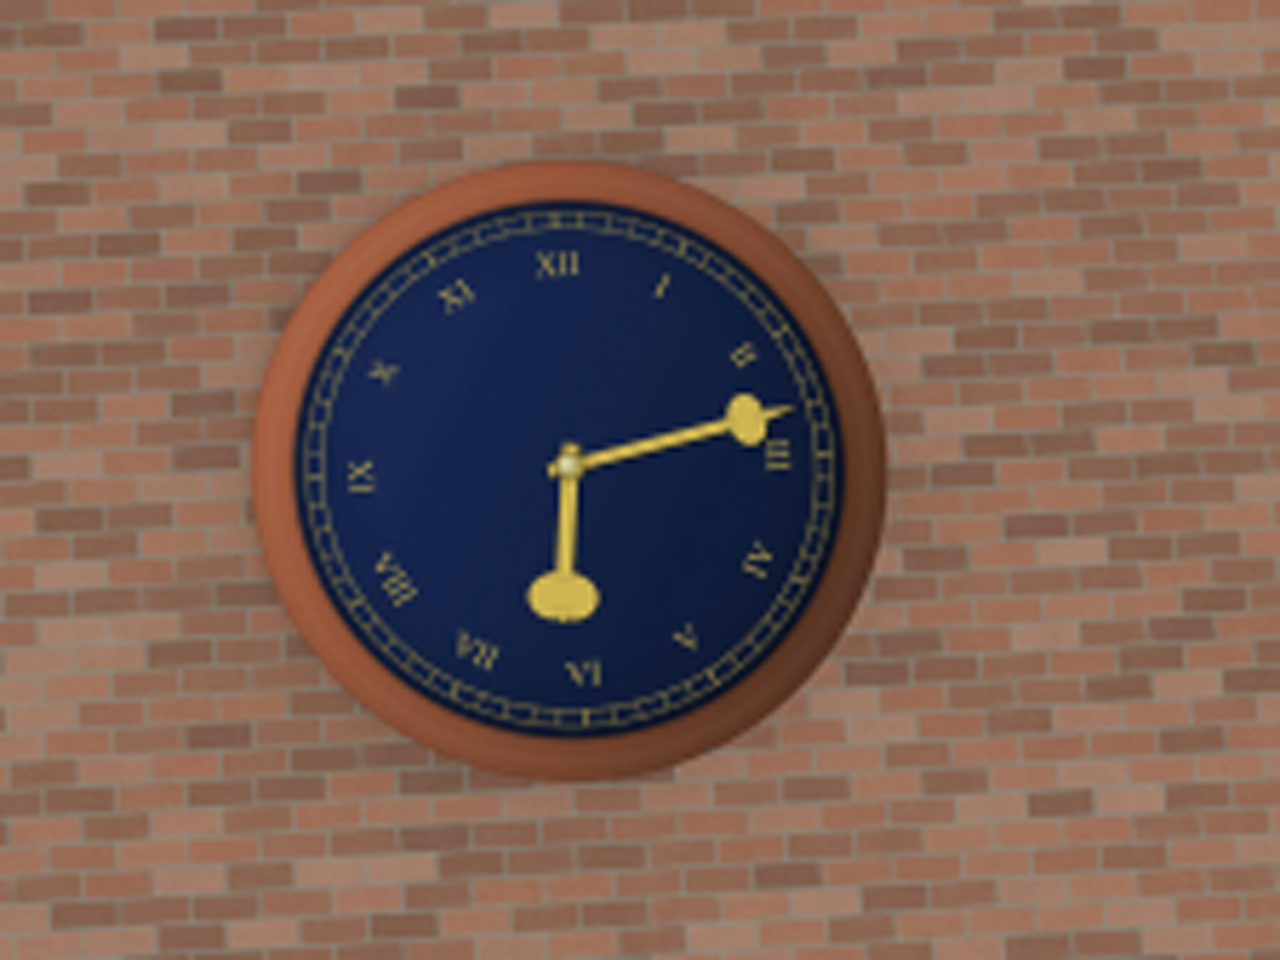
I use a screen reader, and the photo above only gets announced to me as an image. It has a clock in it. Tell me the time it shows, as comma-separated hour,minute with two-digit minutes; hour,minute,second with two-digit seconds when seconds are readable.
6,13
